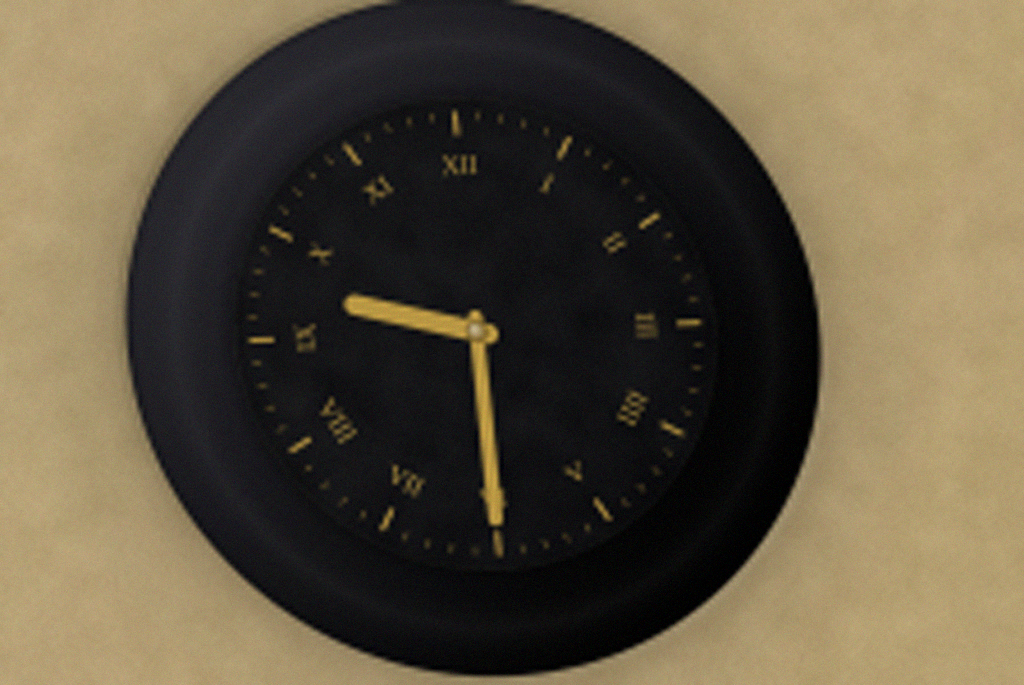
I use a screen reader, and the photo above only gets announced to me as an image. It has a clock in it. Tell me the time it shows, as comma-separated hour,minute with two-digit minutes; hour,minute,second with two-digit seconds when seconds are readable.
9,30
